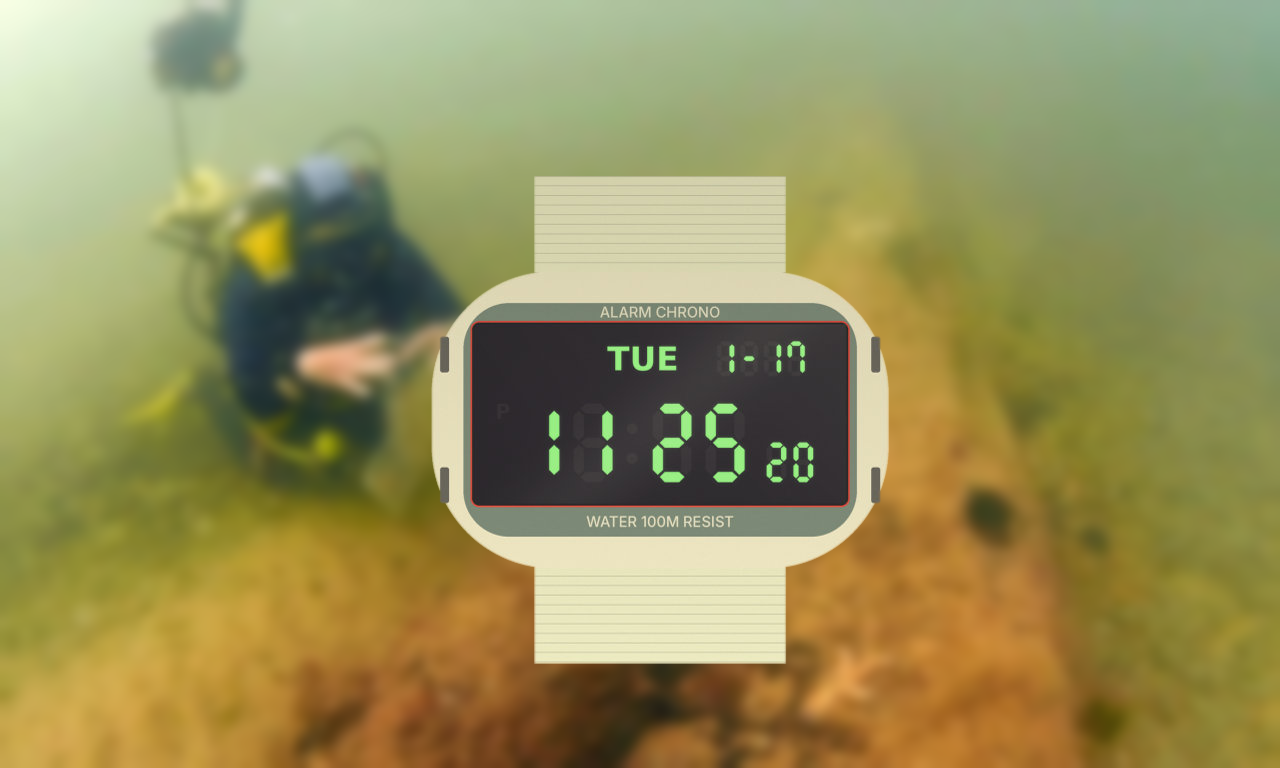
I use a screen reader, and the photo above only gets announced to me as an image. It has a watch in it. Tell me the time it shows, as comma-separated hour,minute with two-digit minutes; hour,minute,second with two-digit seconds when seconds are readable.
11,25,20
